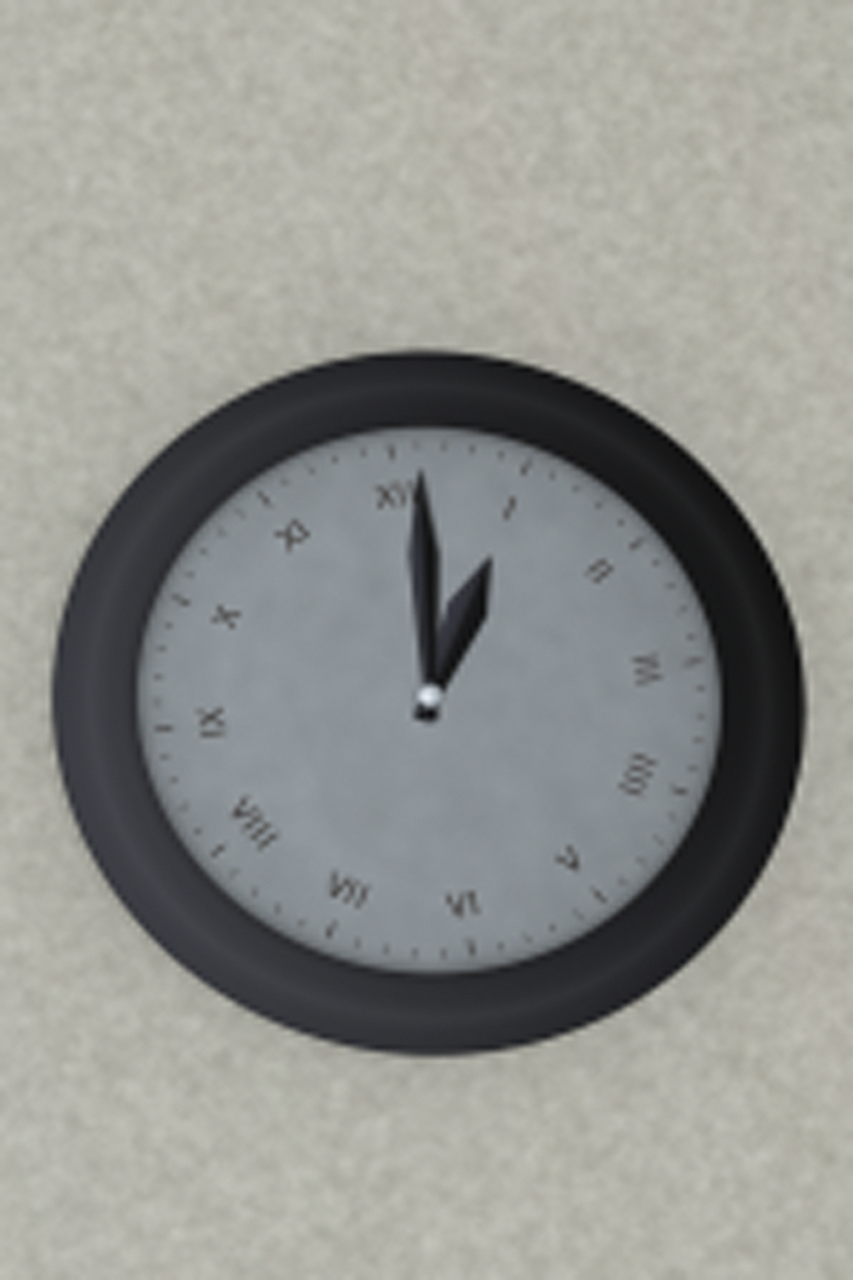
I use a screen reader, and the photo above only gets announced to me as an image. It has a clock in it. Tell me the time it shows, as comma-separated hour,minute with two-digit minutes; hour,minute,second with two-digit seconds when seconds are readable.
1,01
